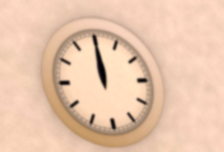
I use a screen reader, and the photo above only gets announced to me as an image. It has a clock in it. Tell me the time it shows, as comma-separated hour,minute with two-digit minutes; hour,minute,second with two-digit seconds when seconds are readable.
12,00
